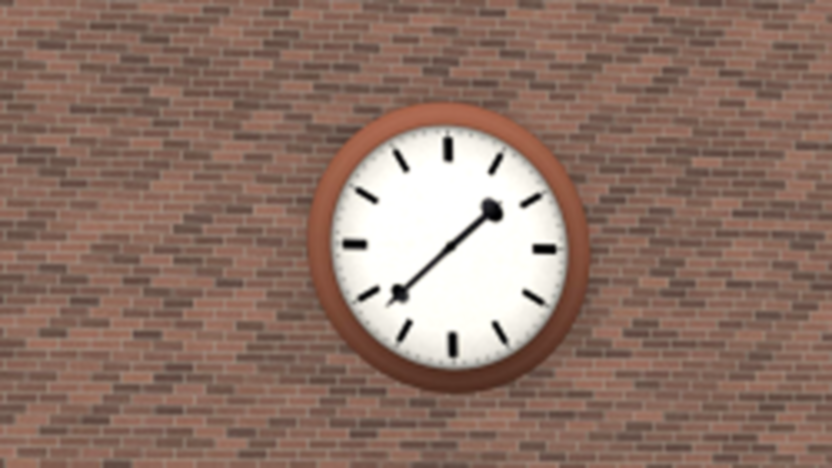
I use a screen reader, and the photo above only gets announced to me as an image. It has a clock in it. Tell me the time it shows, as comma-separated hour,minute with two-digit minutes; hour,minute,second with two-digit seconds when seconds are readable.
1,38
